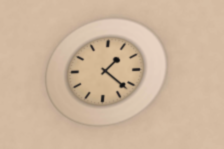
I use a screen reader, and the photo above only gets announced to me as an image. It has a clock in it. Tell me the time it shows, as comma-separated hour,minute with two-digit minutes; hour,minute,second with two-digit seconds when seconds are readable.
1,22
